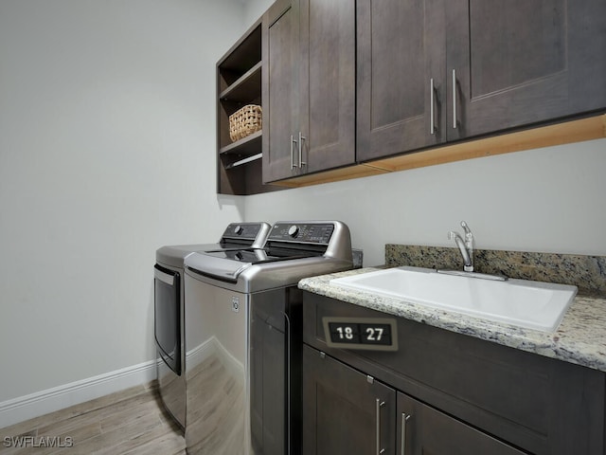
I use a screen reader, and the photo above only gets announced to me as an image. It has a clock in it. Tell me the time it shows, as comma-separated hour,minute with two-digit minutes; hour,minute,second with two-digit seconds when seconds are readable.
18,27
